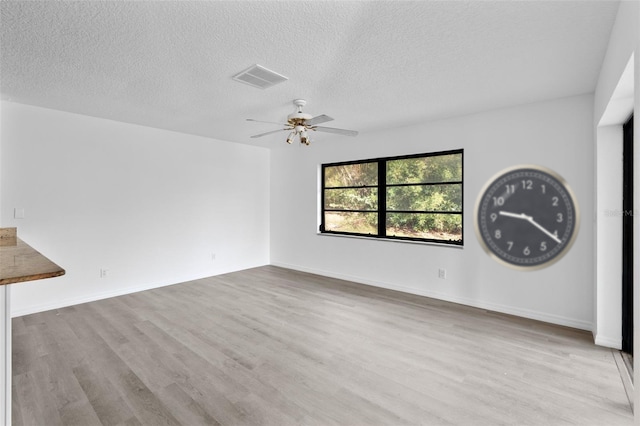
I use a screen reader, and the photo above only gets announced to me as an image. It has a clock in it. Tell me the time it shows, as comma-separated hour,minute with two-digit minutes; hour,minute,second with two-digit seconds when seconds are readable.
9,21
